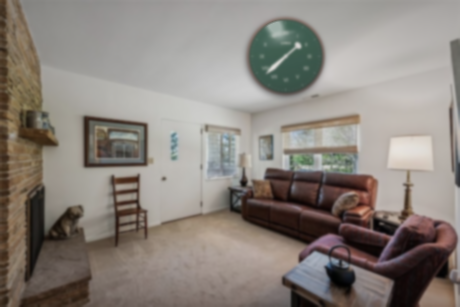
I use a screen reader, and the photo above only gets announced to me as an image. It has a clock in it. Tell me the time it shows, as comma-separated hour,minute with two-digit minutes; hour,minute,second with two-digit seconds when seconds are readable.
1,38
